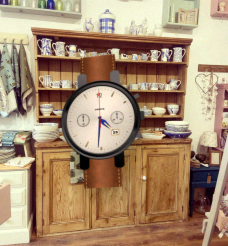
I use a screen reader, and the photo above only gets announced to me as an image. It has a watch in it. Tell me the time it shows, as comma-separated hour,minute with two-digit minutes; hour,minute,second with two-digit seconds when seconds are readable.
4,31
